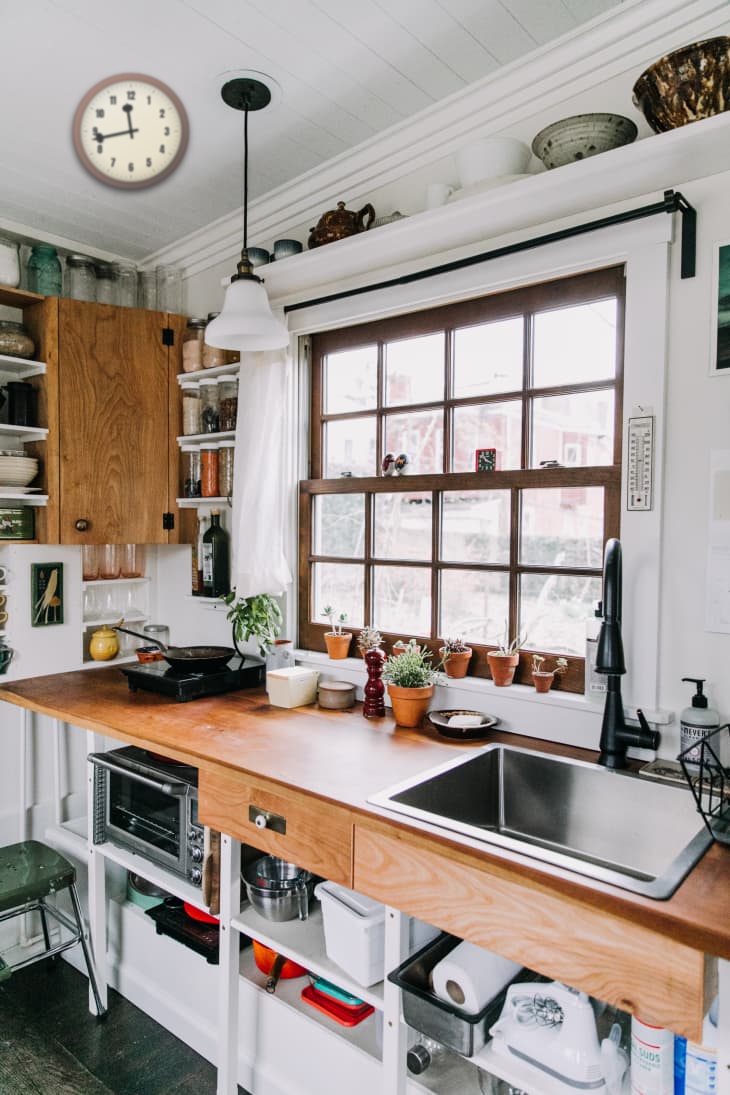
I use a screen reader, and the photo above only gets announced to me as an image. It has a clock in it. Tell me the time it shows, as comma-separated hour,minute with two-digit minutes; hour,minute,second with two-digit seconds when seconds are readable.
11,43
